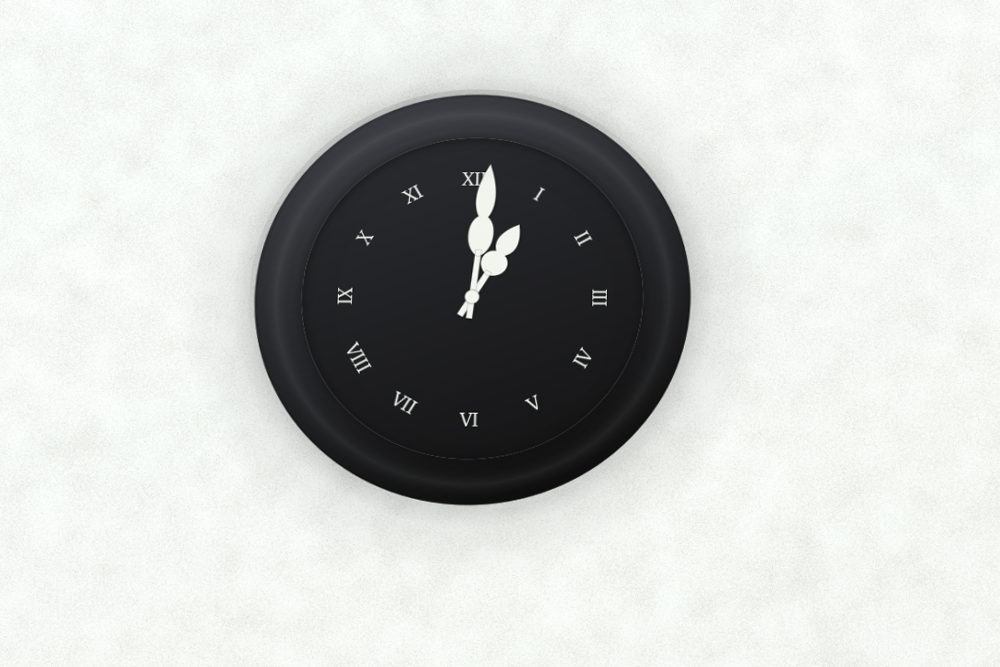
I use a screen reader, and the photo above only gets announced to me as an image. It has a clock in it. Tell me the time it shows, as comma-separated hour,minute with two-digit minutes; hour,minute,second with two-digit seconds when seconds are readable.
1,01
